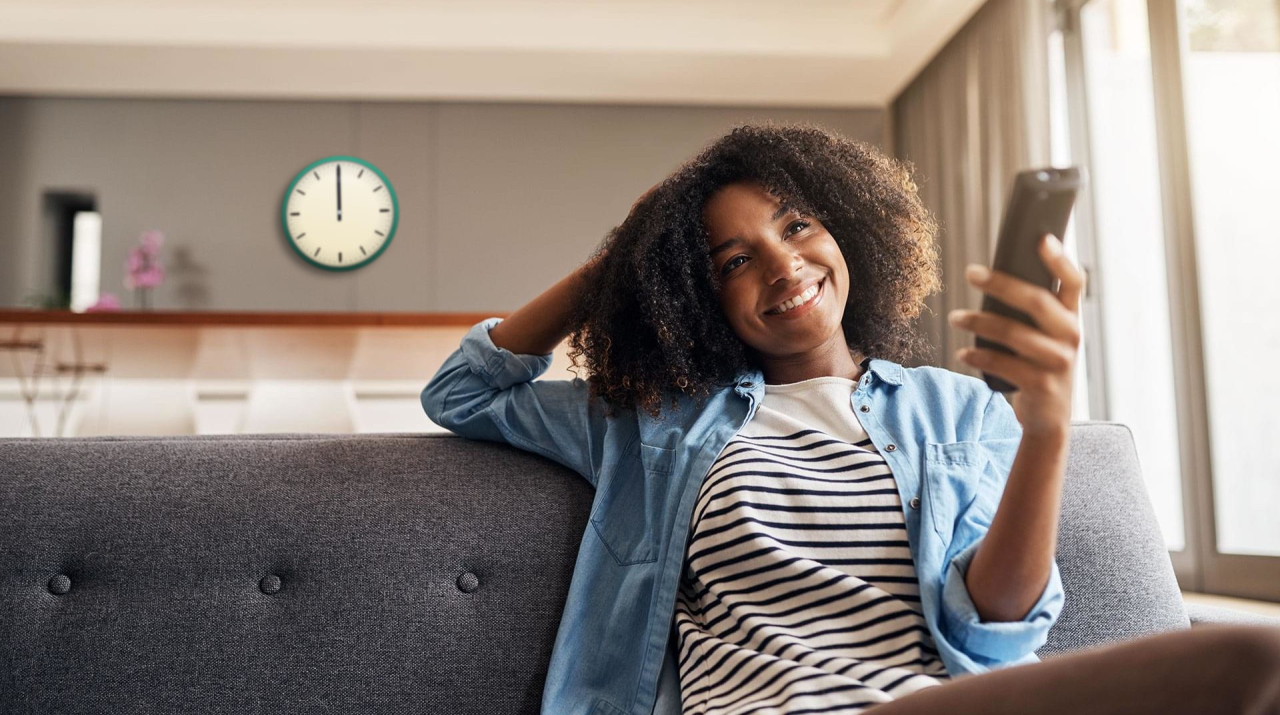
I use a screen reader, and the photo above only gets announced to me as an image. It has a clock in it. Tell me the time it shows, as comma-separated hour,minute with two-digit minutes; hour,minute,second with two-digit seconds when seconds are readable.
12,00
